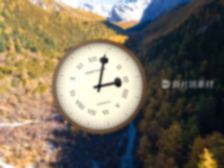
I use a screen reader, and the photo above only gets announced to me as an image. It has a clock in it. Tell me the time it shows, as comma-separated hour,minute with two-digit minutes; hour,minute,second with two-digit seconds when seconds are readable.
3,04
